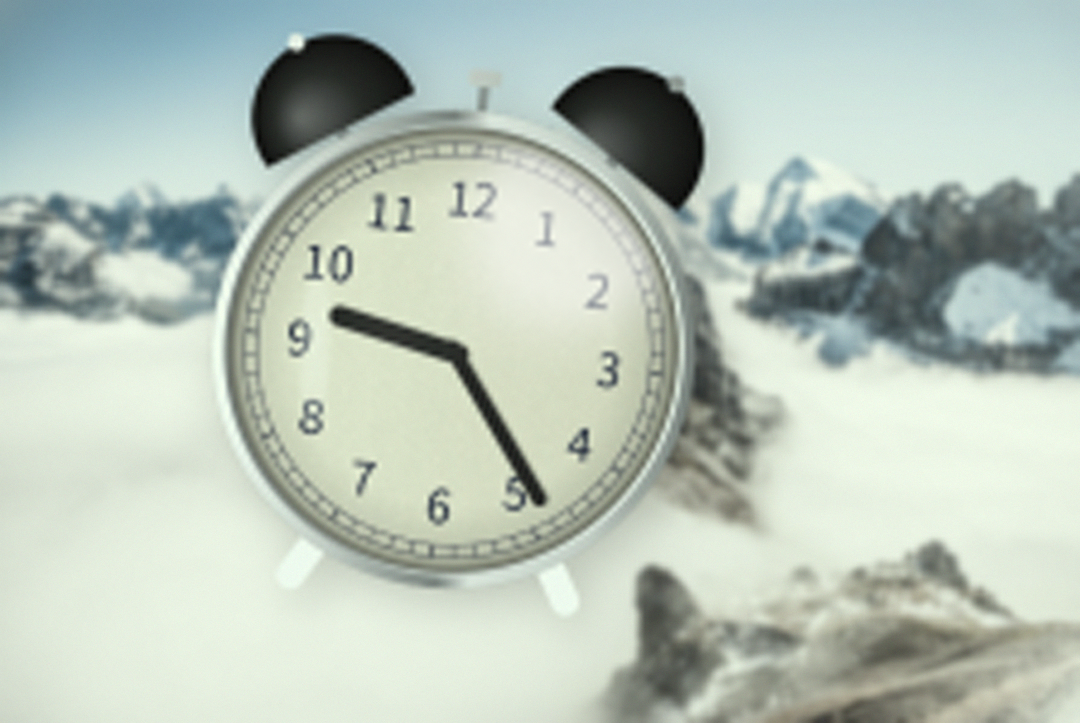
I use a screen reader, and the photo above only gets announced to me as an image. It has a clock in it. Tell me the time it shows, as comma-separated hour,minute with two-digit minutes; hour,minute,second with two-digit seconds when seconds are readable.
9,24
